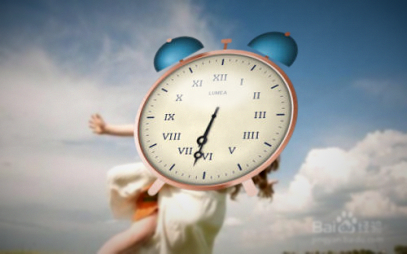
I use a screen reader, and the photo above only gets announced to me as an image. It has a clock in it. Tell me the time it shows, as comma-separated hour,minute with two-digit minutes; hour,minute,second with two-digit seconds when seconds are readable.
6,32
